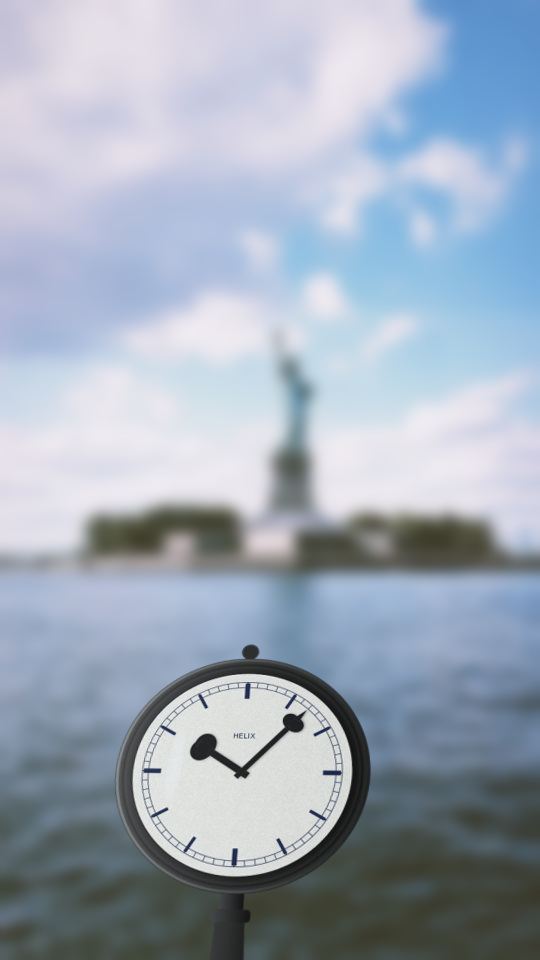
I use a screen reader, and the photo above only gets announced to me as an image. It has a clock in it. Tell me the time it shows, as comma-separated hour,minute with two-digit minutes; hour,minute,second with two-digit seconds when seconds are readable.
10,07
